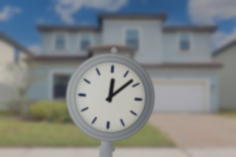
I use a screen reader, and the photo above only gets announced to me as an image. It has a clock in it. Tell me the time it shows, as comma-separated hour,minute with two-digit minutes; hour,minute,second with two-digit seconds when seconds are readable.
12,08
